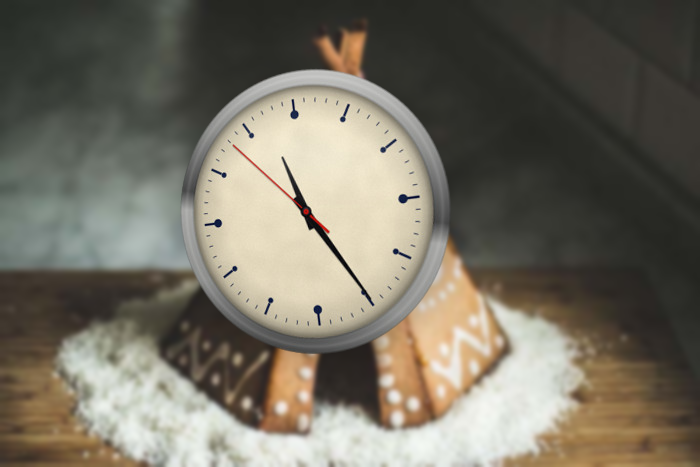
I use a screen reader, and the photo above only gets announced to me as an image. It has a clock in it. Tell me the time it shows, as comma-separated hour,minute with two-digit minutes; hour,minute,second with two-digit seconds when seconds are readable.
11,24,53
